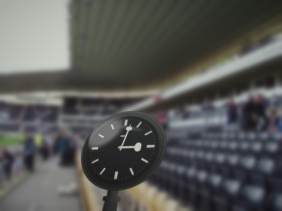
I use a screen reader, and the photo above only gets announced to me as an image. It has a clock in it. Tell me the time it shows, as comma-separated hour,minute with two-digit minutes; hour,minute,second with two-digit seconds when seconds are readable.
3,02
